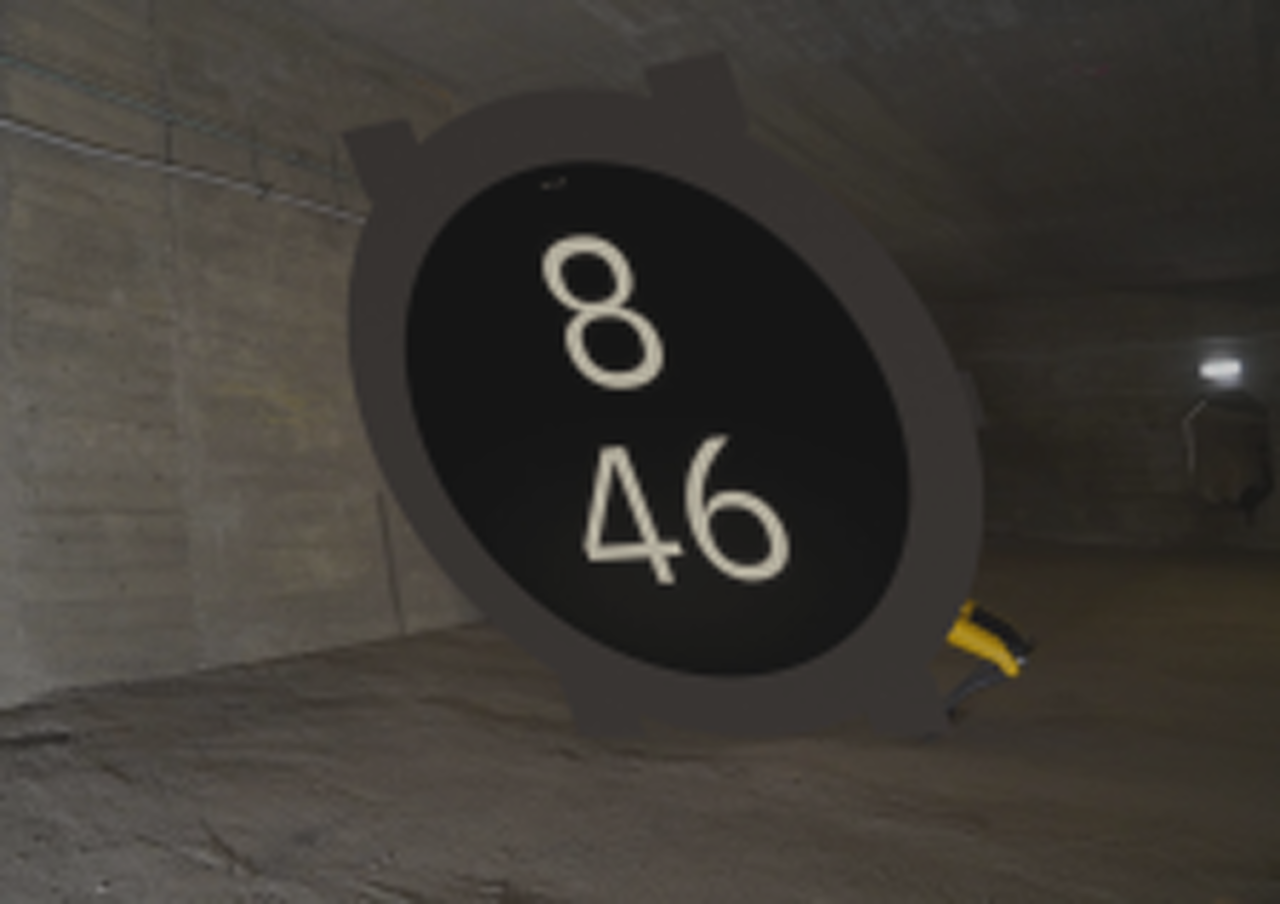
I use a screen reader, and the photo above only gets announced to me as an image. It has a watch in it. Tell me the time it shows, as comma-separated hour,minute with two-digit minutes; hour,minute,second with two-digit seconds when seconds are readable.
8,46
